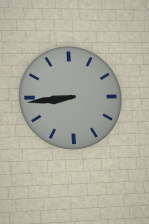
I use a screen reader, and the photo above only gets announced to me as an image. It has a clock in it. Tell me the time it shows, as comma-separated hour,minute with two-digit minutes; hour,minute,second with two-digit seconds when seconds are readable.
8,44
